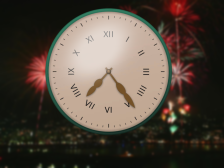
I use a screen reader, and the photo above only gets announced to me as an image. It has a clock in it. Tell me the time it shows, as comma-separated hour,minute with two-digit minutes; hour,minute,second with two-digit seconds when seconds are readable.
7,24
